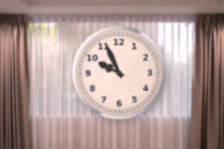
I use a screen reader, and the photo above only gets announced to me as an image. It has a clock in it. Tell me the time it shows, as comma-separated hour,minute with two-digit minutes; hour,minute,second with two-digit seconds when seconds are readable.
9,56
